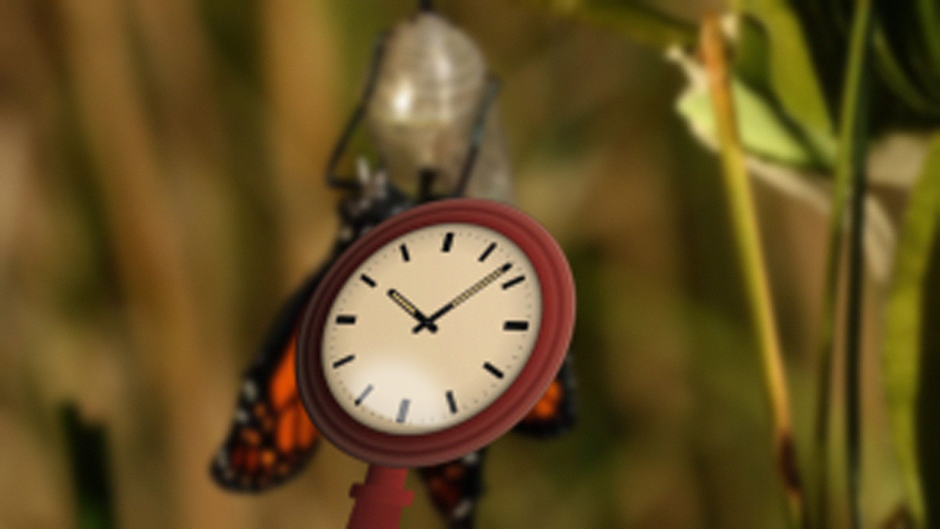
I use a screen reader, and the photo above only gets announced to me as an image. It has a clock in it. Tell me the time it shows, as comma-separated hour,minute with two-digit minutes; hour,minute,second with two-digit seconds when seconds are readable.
10,08
